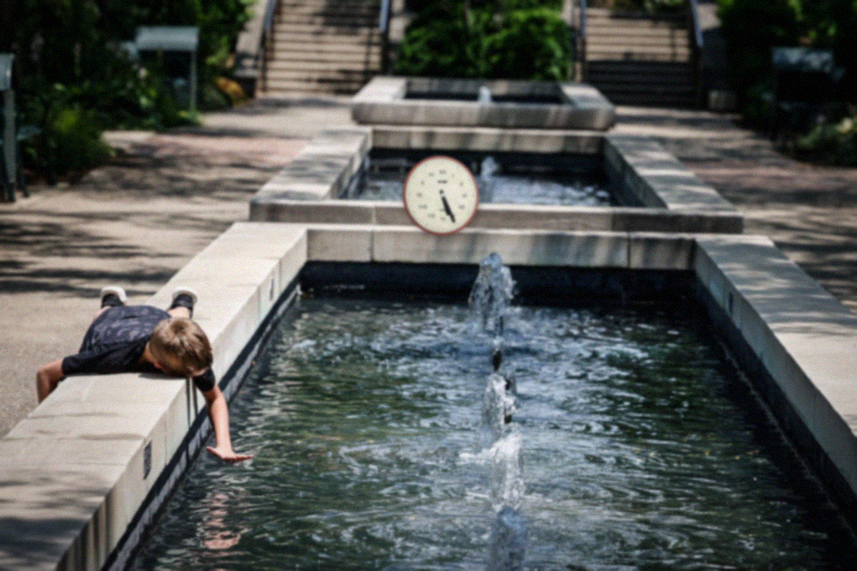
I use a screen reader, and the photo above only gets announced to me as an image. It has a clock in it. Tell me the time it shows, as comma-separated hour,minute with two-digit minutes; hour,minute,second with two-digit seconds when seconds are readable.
5,26
